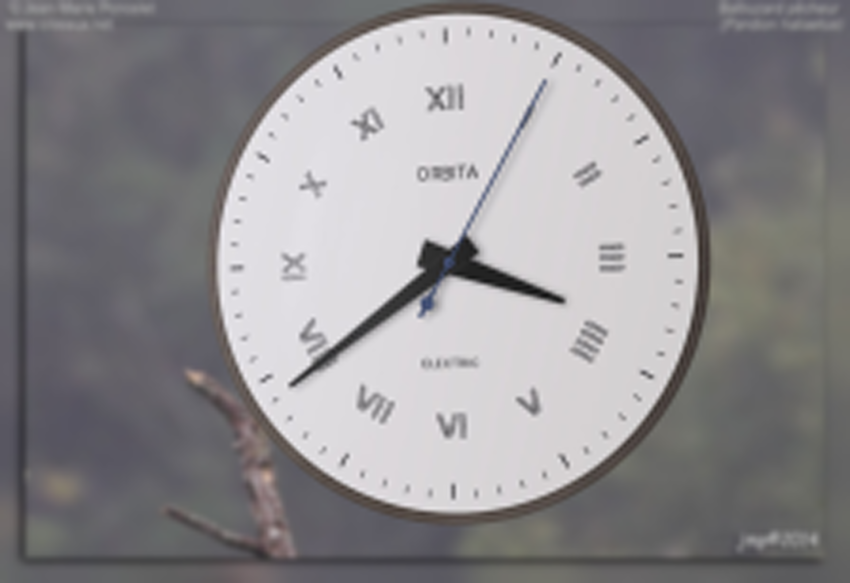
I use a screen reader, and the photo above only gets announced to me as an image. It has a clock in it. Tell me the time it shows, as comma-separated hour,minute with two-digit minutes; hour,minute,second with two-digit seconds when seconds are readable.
3,39,05
